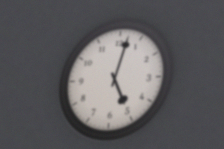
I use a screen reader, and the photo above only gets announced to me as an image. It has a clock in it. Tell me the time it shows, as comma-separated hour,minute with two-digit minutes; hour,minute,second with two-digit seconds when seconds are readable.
5,02
